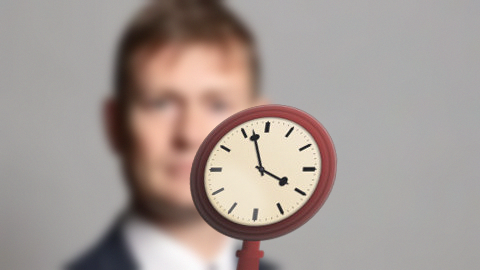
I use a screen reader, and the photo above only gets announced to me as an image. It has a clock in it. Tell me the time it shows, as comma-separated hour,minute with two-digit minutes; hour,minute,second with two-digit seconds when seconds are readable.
3,57
